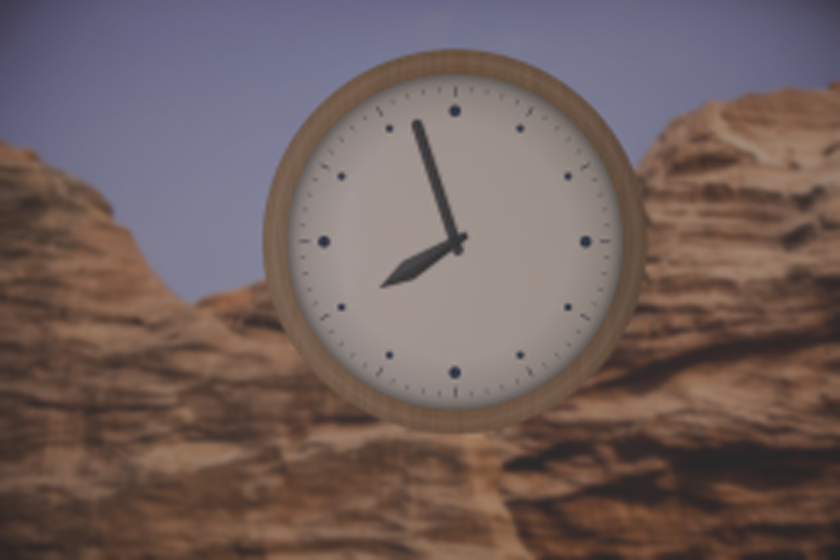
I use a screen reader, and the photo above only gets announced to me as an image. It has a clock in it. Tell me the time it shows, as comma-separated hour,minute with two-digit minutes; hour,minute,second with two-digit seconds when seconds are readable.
7,57
